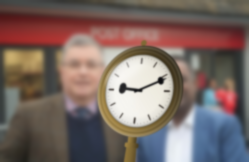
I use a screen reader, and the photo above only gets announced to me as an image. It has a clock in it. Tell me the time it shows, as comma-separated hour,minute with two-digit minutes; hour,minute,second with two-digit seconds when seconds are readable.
9,11
